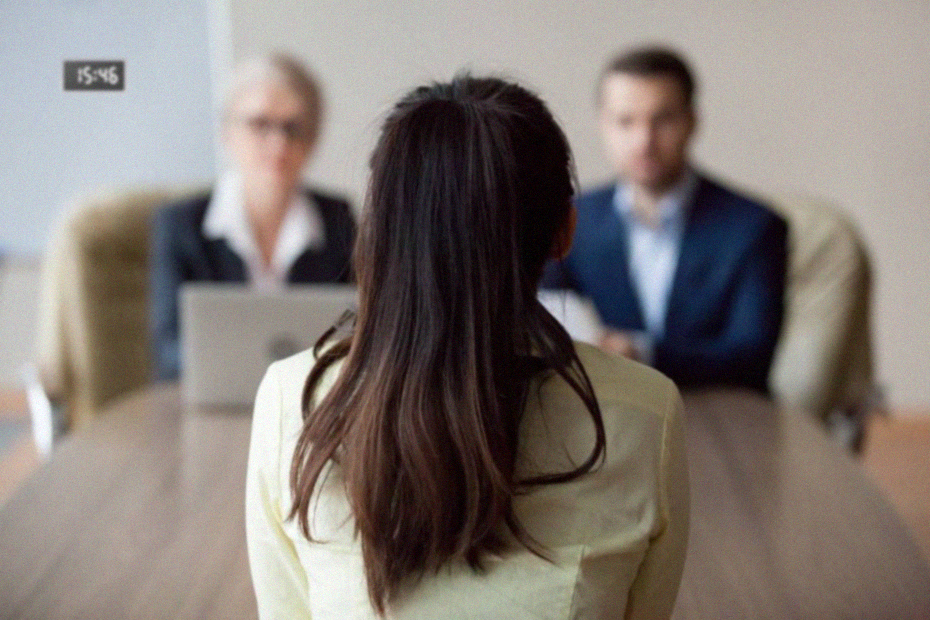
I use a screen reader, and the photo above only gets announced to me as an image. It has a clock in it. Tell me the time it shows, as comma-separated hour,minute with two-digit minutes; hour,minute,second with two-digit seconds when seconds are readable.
15,46
